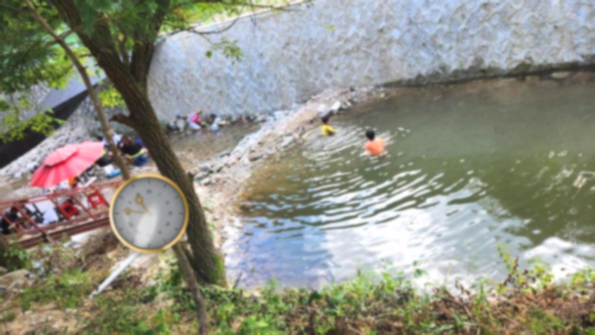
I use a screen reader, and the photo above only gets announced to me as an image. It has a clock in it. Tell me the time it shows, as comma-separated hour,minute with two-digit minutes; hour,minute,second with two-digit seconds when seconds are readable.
10,46
